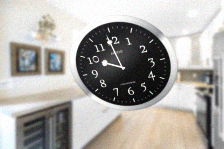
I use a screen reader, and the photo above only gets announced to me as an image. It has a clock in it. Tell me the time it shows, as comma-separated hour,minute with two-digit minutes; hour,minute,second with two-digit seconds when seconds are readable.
9,59
